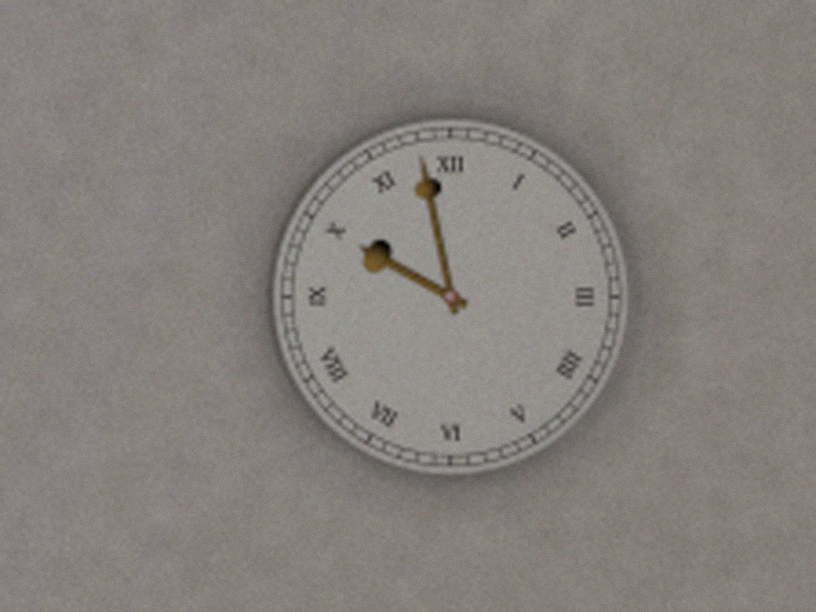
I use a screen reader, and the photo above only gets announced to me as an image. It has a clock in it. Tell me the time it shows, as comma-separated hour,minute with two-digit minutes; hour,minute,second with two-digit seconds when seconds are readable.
9,58
